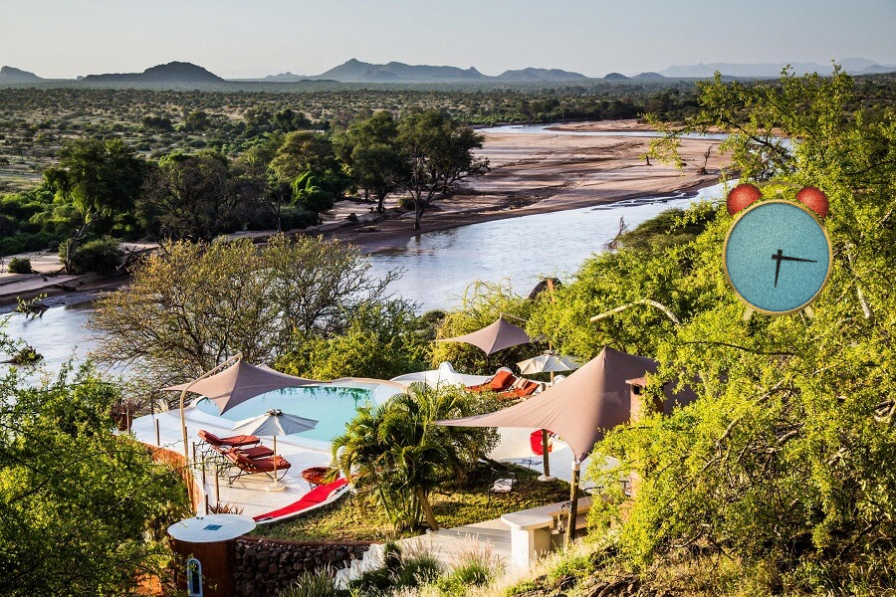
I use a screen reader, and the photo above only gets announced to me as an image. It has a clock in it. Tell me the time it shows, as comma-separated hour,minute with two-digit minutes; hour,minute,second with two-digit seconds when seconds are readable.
6,16
